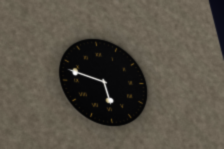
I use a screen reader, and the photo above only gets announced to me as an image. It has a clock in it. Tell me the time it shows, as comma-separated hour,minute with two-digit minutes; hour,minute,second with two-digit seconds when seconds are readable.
5,48
